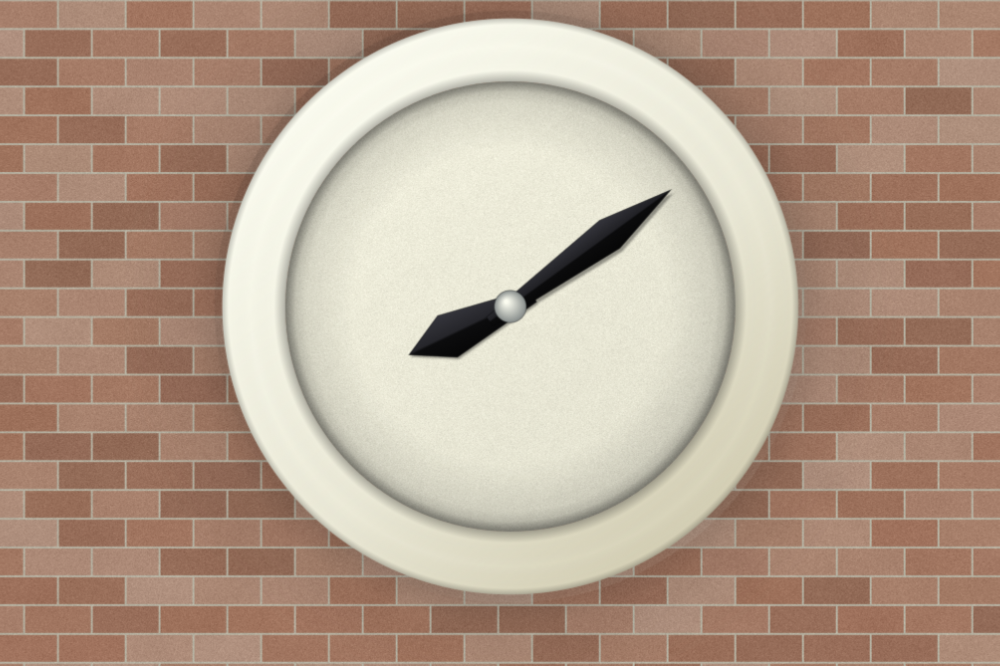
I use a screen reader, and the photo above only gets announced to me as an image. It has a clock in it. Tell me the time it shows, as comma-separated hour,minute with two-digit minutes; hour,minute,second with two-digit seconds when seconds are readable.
8,09
